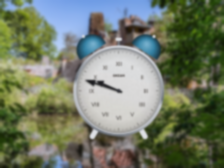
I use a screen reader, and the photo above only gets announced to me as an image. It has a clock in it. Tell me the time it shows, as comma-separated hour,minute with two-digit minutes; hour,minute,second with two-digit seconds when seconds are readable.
9,48
